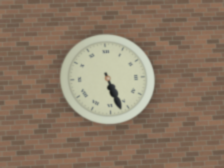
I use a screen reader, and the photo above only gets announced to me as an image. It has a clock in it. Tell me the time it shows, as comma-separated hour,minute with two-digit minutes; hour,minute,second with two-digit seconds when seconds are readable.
5,27
